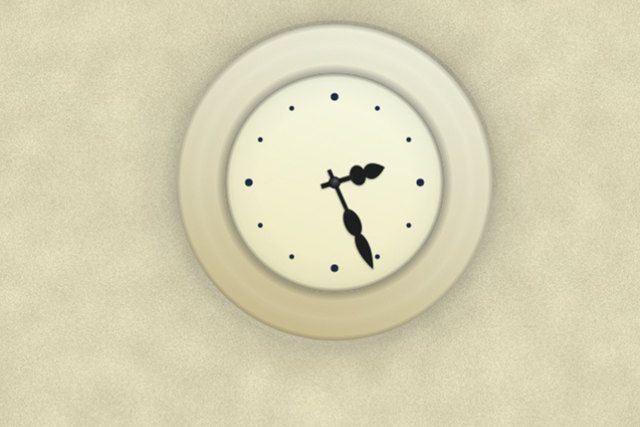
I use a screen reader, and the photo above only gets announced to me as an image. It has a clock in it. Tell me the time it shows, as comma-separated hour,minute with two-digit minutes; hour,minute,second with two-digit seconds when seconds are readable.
2,26
